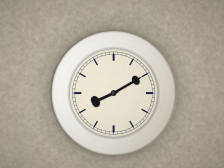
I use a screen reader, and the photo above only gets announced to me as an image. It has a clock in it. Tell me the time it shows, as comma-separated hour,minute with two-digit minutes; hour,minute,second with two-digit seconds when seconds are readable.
8,10
